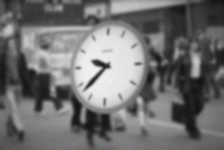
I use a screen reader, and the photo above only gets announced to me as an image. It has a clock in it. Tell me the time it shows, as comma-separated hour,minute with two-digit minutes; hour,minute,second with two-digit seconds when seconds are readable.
9,38
